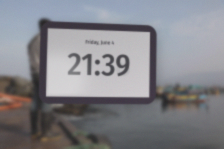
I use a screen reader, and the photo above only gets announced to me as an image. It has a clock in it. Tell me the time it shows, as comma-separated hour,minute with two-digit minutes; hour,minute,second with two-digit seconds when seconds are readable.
21,39
